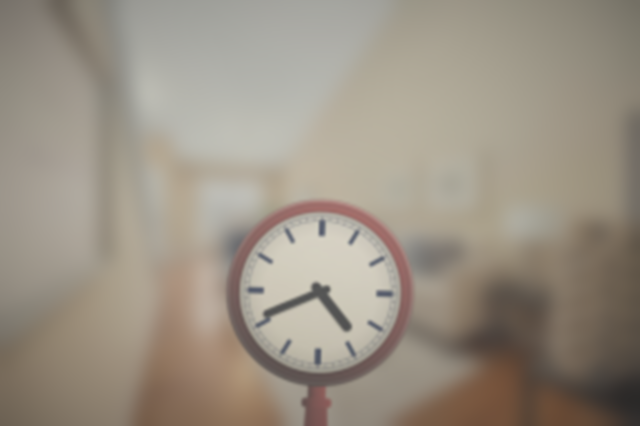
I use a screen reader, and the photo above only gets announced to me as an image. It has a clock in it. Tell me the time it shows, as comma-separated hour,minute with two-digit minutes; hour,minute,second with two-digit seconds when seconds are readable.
4,41
